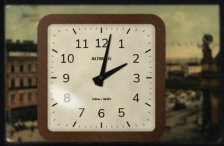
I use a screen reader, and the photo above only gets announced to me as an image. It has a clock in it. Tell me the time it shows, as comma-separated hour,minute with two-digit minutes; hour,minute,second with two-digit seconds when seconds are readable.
2,02
